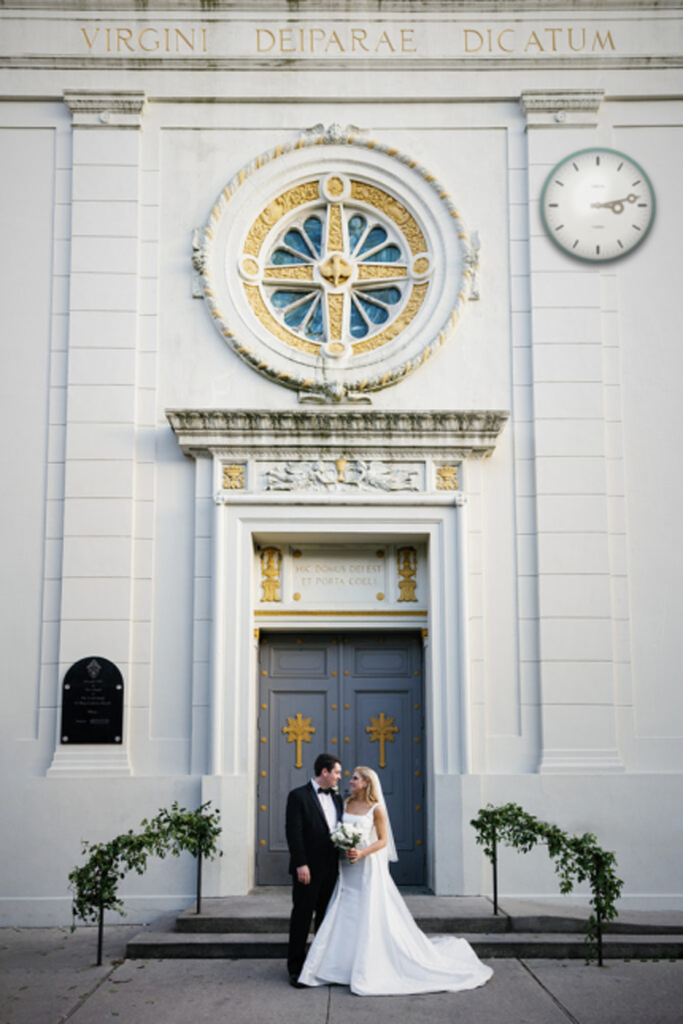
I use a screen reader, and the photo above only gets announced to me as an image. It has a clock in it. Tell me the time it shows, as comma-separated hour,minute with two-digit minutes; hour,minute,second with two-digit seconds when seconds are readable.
3,13
